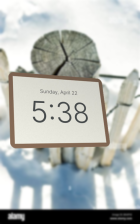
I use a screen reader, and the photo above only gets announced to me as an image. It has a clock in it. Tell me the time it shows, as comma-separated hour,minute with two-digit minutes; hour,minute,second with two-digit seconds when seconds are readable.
5,38
